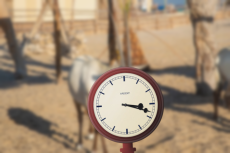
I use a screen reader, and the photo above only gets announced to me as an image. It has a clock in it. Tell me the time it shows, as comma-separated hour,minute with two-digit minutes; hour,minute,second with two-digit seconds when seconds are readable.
3,18
